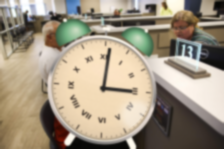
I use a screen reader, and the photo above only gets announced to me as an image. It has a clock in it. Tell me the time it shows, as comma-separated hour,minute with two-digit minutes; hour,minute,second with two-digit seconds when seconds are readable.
3,01
